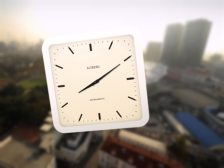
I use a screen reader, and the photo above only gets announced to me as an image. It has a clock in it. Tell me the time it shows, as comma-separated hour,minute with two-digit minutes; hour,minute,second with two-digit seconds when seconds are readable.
8,10
